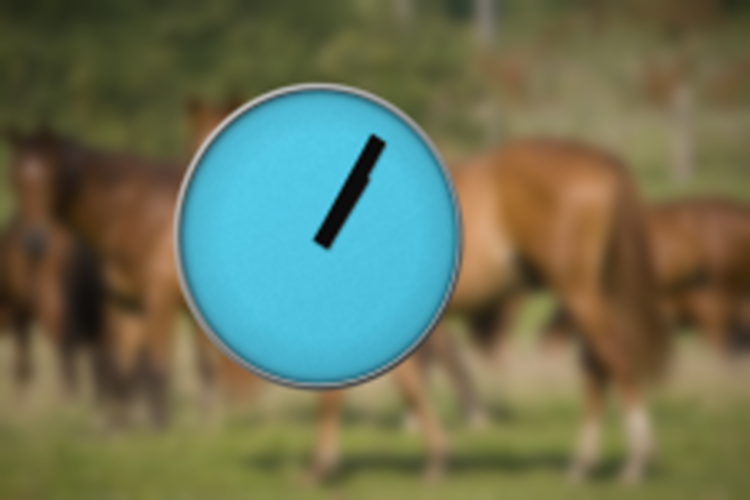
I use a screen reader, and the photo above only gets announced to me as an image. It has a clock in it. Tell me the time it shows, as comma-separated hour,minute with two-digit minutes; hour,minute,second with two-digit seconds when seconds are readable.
1,05
